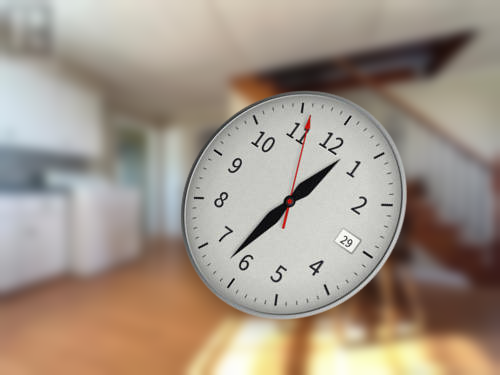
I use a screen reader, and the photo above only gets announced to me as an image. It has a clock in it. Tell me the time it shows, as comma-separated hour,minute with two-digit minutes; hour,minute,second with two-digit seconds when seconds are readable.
12,31,56
